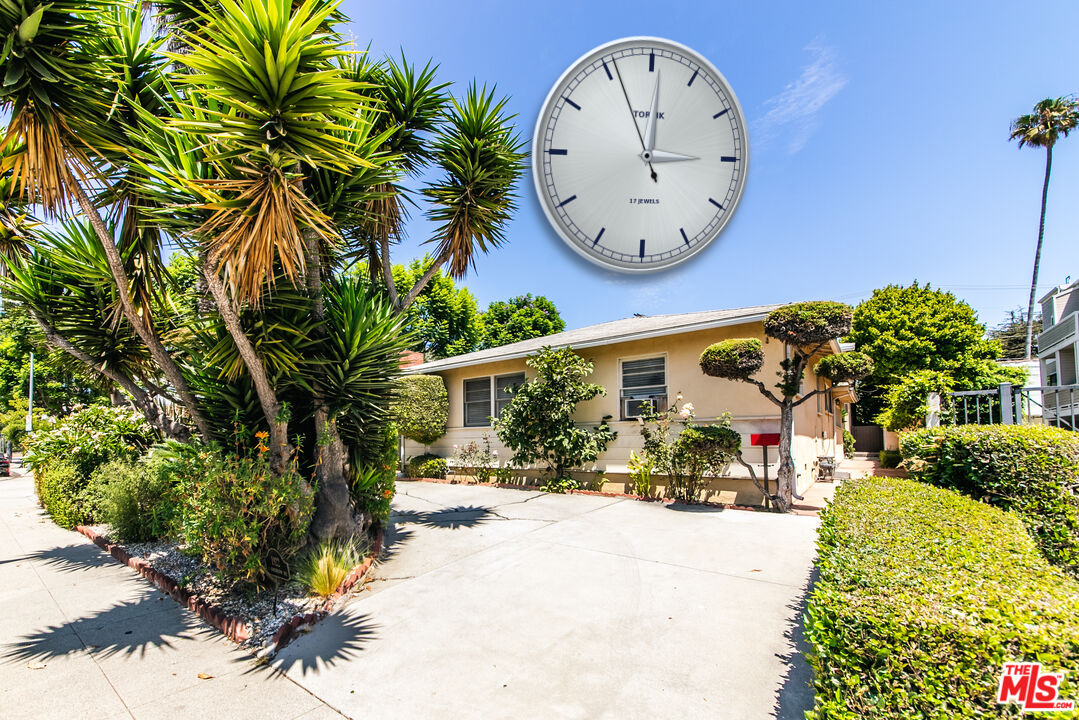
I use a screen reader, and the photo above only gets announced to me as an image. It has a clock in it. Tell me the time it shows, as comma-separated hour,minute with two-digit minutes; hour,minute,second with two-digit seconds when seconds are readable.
3,00,56
